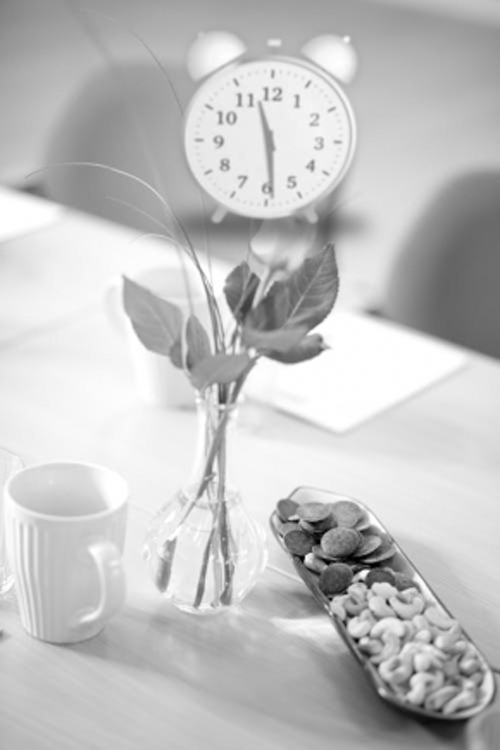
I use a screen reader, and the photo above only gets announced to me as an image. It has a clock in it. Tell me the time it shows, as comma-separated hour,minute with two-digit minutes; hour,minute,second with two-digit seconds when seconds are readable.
11,29
